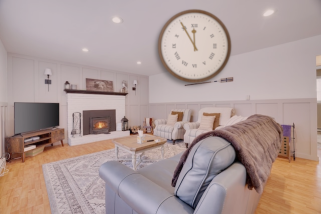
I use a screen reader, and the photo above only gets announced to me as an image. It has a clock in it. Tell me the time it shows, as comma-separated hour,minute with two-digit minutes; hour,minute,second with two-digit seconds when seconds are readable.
11,55
